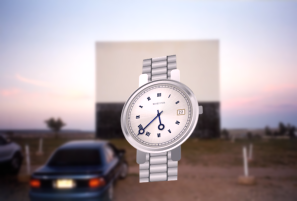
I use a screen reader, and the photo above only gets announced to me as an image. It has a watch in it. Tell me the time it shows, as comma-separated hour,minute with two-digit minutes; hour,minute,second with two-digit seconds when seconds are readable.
5,38
